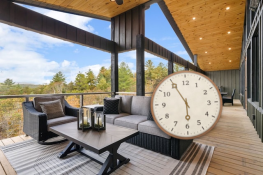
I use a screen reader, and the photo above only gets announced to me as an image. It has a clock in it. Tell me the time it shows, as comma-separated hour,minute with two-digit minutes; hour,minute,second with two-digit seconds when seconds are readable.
5,55
